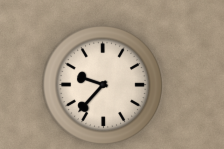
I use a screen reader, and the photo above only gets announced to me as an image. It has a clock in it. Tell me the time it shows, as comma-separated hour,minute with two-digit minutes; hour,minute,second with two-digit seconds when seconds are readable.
9,37
